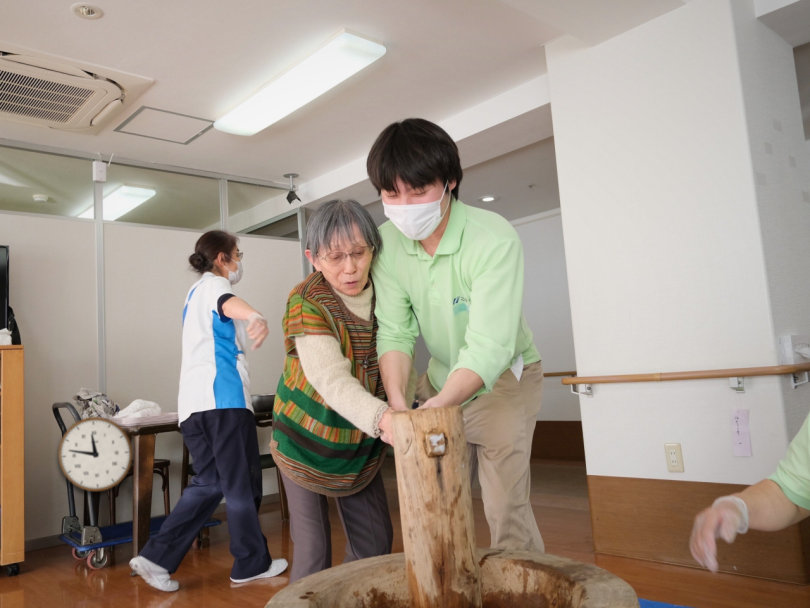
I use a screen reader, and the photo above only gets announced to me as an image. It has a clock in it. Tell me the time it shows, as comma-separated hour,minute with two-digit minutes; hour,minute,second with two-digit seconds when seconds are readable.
11,47
